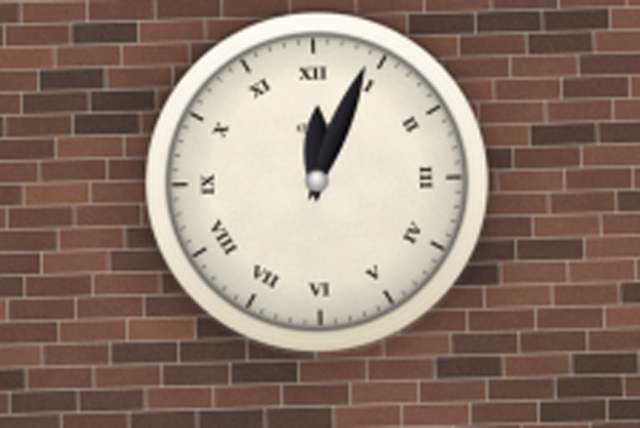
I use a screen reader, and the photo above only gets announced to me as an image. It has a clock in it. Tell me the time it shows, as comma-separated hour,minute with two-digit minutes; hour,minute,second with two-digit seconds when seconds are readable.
12,04
